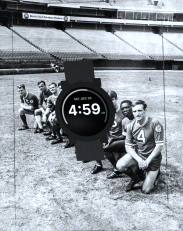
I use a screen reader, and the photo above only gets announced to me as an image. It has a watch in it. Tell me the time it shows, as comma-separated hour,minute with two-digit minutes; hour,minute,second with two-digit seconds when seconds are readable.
4,59
